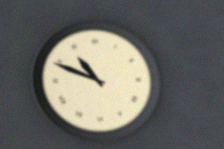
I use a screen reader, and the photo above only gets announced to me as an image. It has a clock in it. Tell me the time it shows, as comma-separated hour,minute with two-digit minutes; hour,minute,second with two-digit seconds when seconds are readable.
10,49
